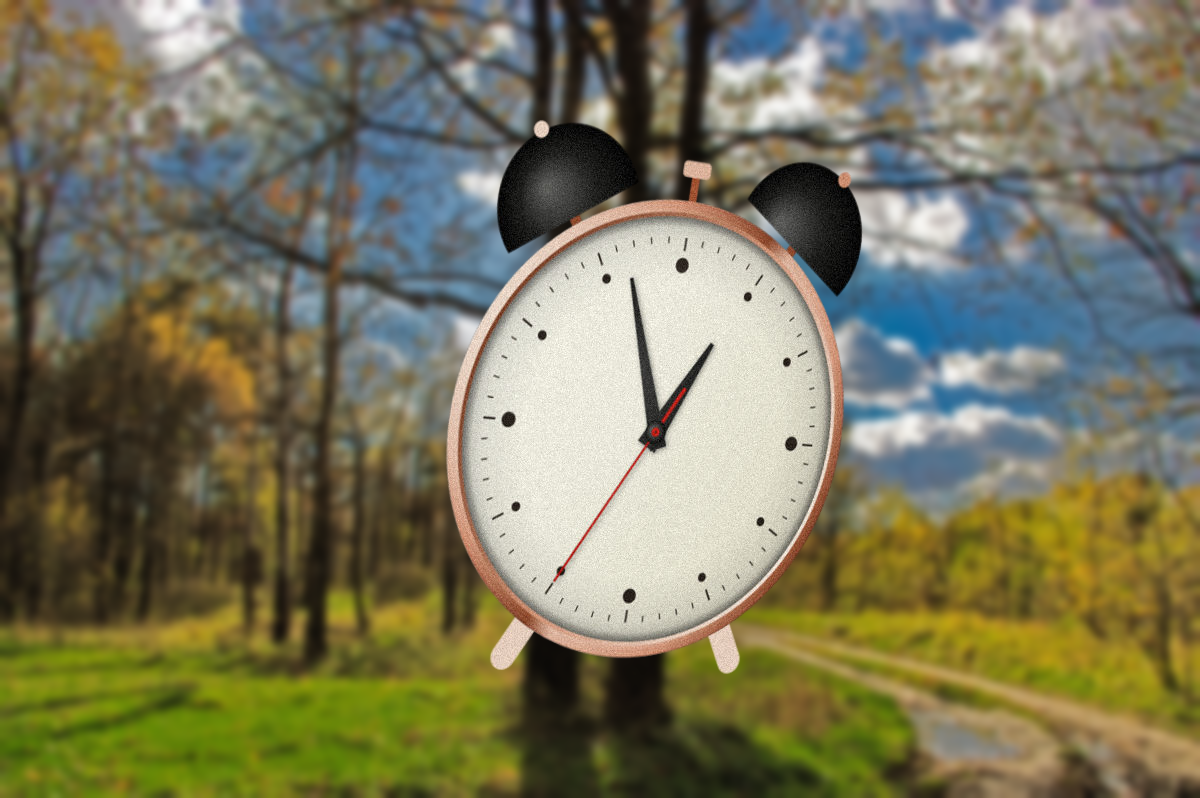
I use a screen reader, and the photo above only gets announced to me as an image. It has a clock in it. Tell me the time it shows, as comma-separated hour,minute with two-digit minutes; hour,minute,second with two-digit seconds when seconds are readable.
12,56,35
